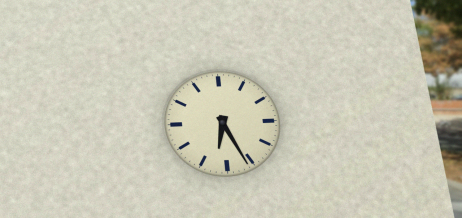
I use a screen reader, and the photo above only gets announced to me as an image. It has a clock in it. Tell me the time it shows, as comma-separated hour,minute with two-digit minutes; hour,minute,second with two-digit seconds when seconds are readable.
6,26
